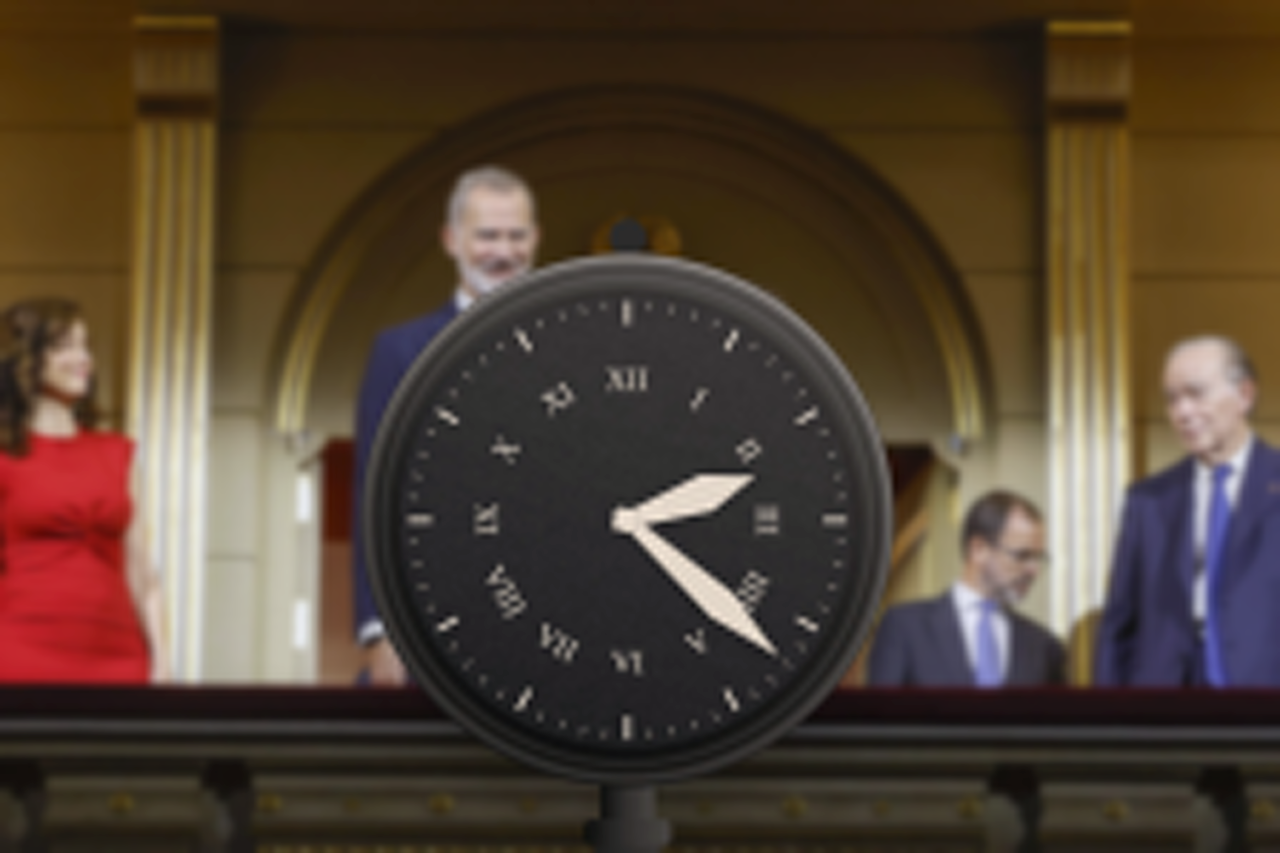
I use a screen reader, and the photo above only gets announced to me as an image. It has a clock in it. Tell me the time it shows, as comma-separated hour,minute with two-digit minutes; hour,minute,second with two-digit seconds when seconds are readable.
2,22
